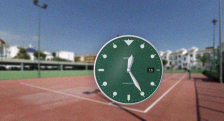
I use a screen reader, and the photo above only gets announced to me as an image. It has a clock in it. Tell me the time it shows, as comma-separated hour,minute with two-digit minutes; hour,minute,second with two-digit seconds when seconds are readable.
12,25
